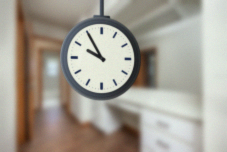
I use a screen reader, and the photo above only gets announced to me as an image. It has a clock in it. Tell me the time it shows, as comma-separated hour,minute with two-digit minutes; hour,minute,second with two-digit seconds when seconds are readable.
9,55
